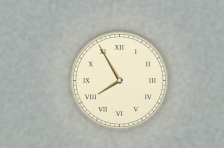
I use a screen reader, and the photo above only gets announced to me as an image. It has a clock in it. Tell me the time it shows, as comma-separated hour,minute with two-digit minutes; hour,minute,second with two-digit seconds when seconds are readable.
7,55
